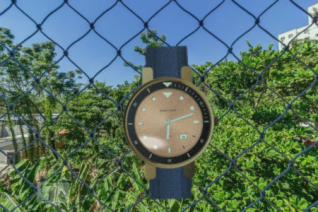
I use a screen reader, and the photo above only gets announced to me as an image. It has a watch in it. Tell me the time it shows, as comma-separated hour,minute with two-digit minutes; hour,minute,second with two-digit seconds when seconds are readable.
6,12
